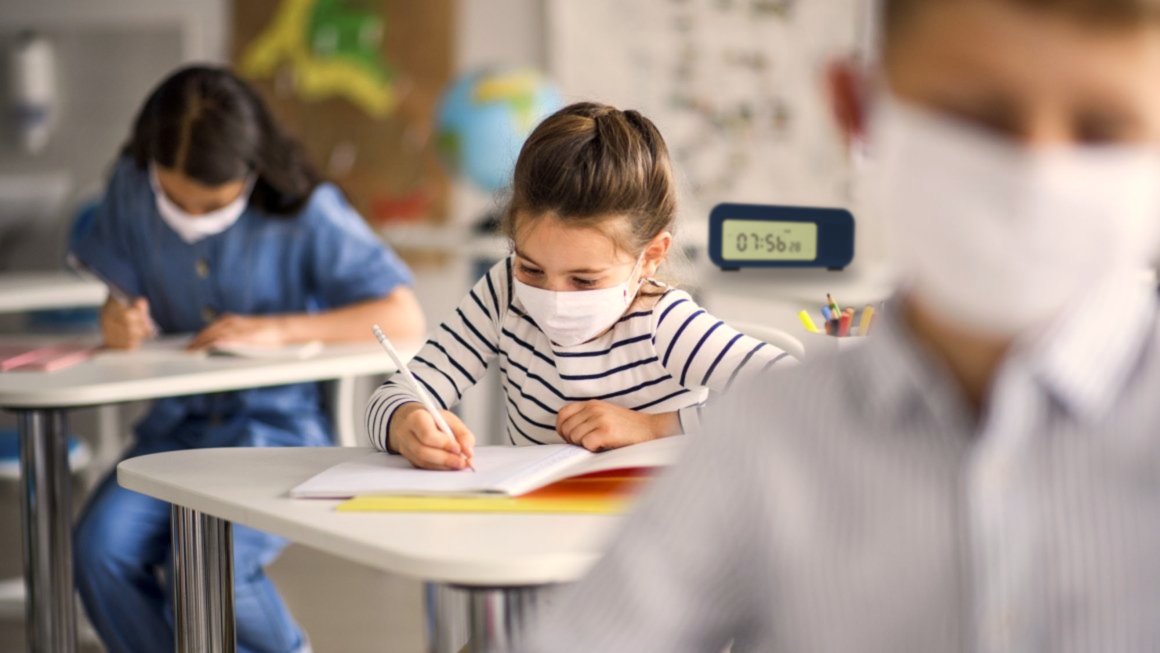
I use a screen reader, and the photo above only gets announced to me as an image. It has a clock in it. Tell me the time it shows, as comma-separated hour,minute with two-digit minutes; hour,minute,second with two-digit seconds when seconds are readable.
7,56
